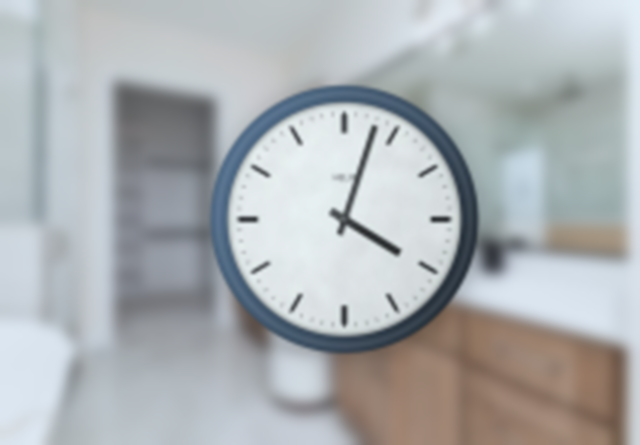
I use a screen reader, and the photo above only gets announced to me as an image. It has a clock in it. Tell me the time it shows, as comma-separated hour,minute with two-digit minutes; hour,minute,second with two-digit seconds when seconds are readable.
4,03
